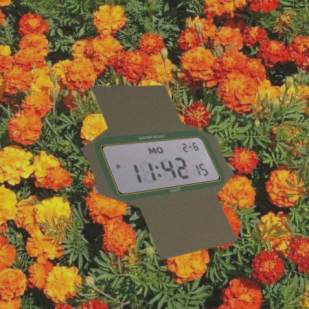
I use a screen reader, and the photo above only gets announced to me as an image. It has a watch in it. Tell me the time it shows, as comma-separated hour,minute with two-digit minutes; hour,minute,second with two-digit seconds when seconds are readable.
11,42,15
